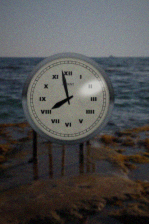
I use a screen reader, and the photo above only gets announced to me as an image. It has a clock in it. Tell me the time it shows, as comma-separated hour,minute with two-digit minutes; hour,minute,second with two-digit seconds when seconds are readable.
7,58
